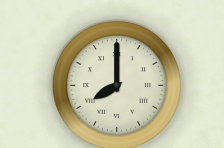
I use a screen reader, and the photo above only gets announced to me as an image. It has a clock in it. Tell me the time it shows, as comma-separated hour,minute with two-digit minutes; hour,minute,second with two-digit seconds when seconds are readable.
8,00
